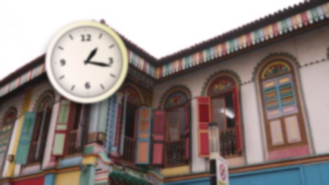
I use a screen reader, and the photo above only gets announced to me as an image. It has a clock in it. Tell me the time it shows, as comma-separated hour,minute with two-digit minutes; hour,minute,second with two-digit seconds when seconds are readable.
1,17
